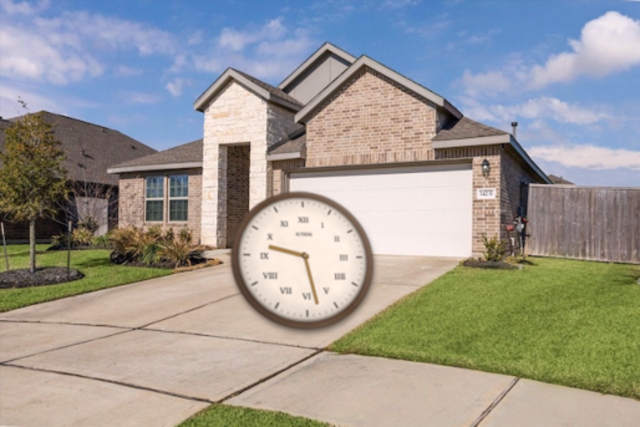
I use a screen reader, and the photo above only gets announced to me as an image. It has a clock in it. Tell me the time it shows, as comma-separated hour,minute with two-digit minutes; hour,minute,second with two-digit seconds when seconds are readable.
9,28
